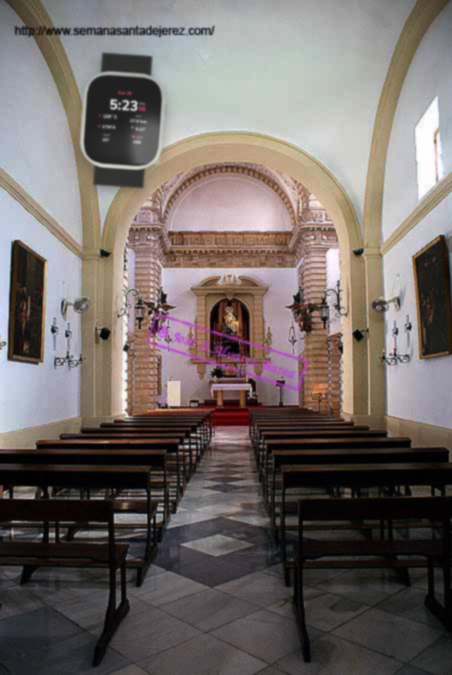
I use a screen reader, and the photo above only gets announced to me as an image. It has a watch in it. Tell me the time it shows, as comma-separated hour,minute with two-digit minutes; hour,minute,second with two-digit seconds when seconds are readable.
5,23
